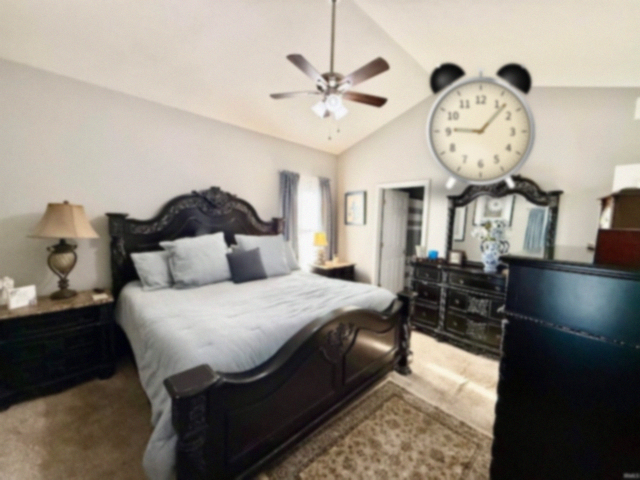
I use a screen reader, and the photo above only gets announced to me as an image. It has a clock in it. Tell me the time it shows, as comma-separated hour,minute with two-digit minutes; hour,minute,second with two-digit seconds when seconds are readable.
9,07
